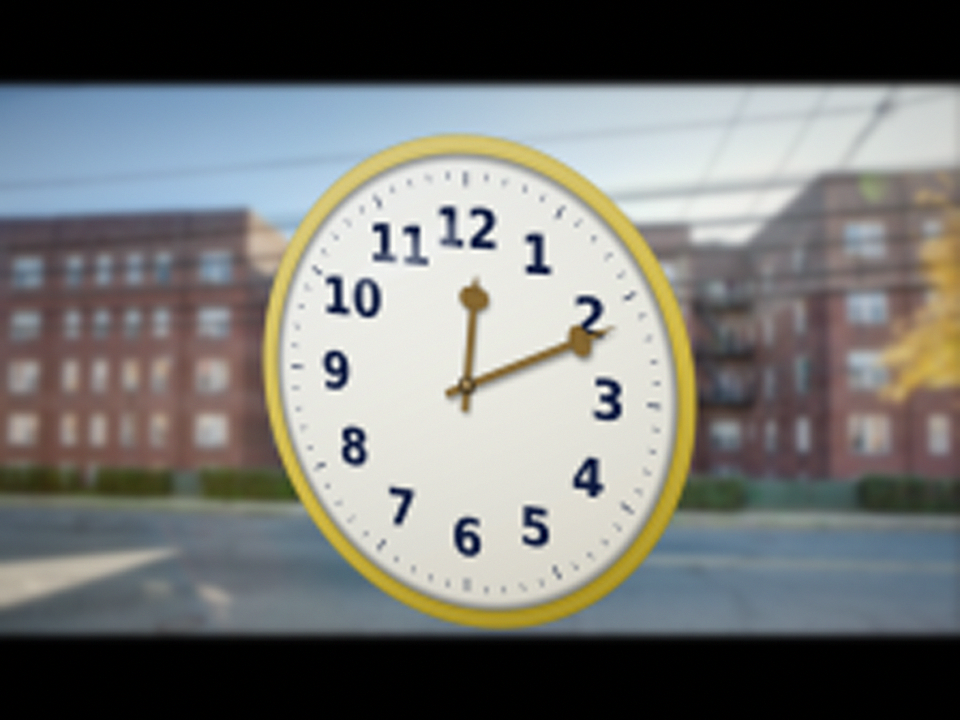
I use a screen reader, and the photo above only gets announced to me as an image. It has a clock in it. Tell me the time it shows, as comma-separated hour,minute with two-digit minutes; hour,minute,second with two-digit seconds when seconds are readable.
12,11
